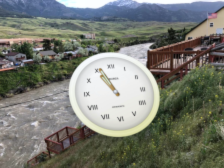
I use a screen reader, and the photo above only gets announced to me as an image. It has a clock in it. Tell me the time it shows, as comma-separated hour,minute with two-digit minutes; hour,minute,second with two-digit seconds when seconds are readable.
10,56
